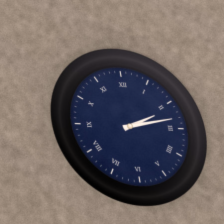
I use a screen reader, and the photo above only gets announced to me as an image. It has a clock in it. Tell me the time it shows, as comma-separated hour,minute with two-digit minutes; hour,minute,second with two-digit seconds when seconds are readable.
2,13
